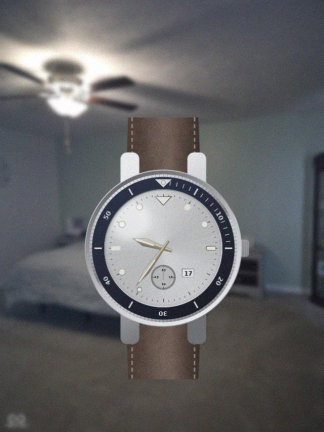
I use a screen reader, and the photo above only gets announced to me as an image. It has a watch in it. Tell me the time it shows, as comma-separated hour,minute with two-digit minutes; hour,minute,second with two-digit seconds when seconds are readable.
9,36
